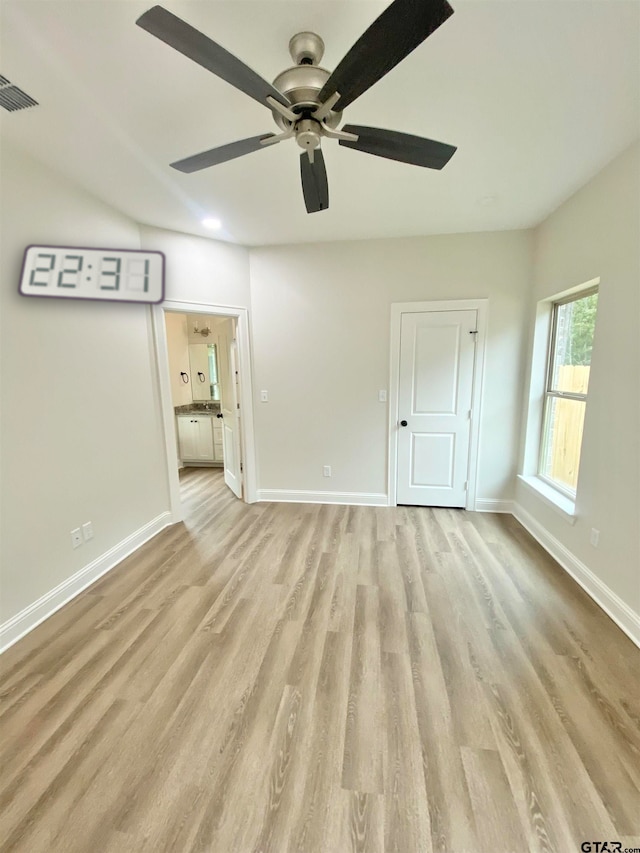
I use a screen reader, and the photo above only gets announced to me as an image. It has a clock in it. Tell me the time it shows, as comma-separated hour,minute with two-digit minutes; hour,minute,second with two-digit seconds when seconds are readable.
22,31
